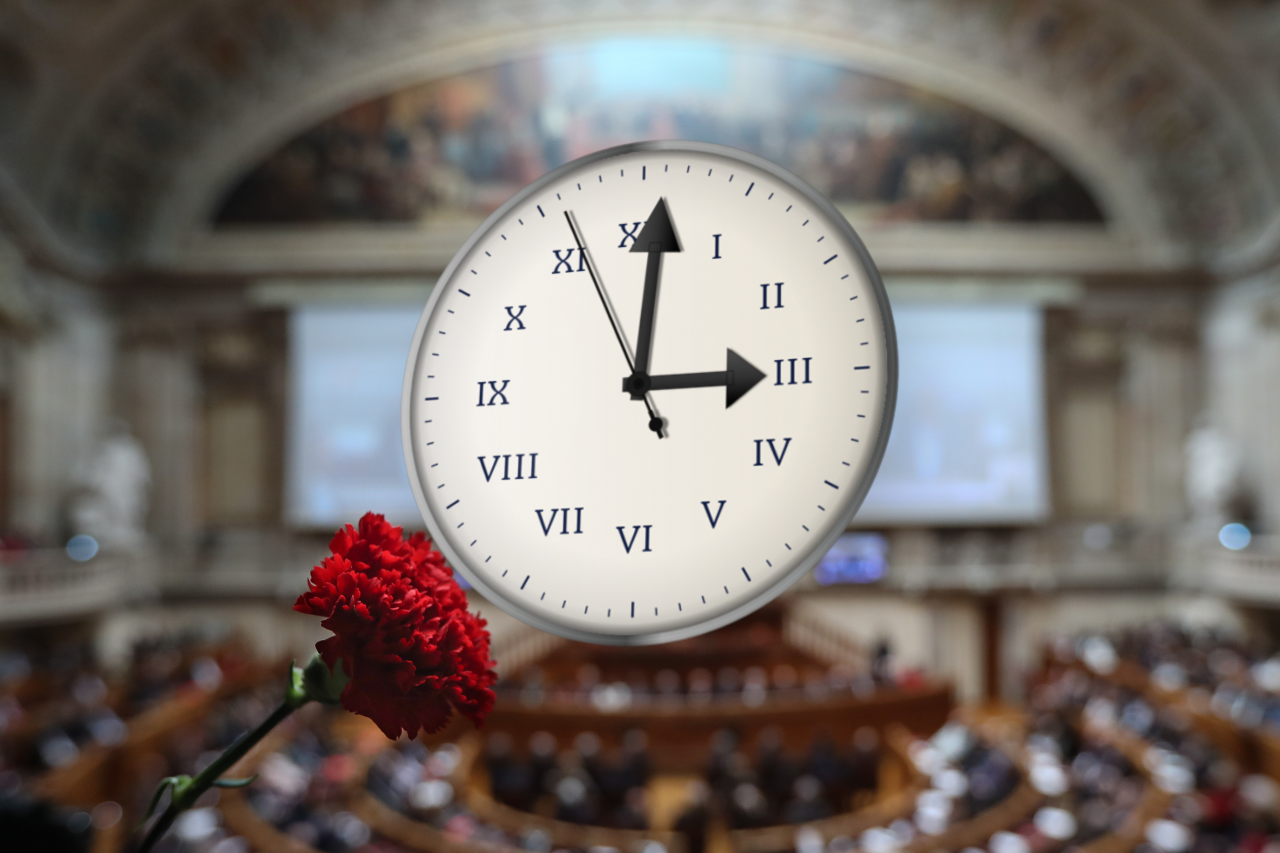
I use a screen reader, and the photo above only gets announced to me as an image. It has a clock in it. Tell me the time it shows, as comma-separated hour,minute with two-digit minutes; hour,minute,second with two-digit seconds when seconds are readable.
3,00,56
